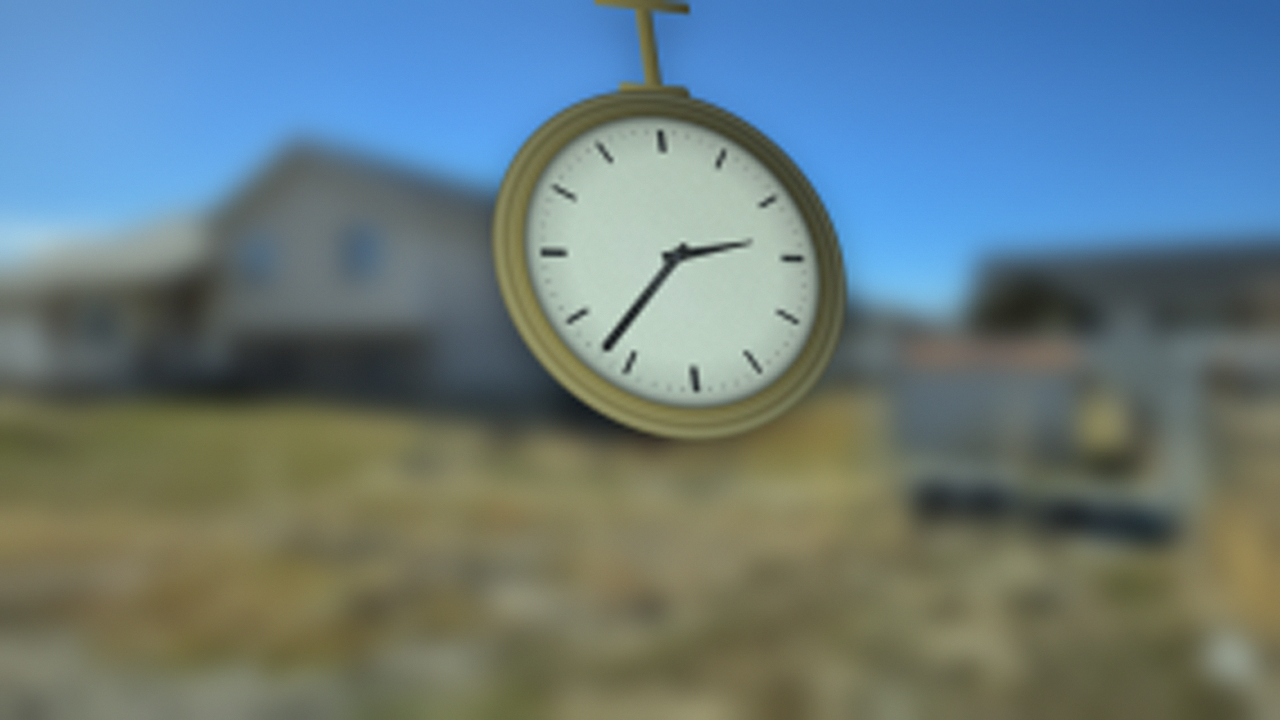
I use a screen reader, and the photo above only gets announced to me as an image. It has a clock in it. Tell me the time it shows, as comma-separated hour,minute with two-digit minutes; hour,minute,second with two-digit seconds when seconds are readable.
2,37
